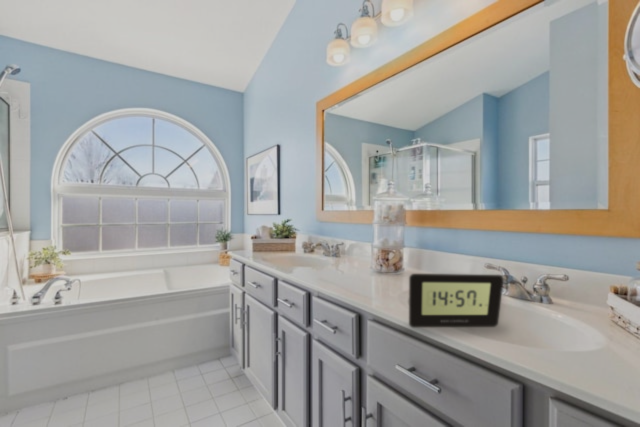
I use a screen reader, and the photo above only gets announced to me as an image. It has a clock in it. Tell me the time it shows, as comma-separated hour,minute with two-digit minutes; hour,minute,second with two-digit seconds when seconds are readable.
14,57
